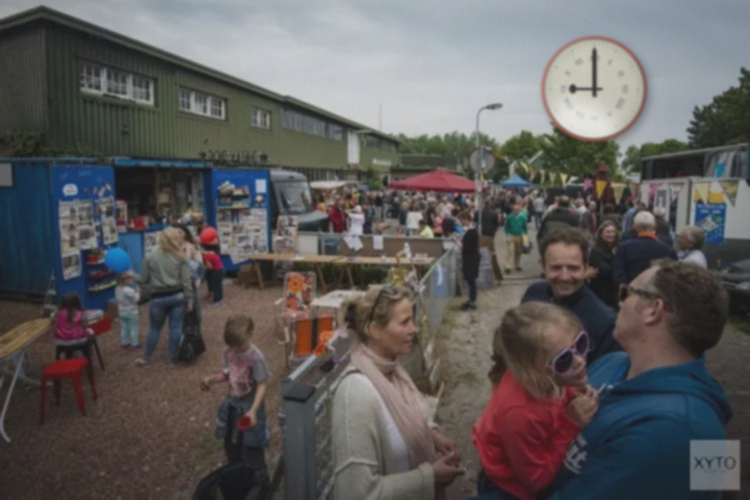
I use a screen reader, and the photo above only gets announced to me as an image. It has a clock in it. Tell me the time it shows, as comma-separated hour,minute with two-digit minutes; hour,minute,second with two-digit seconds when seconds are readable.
9,00
